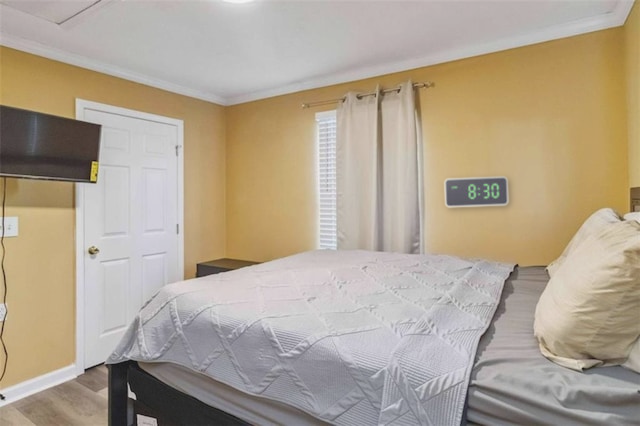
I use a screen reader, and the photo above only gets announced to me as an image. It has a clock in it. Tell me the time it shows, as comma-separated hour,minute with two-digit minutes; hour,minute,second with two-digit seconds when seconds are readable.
8,30
